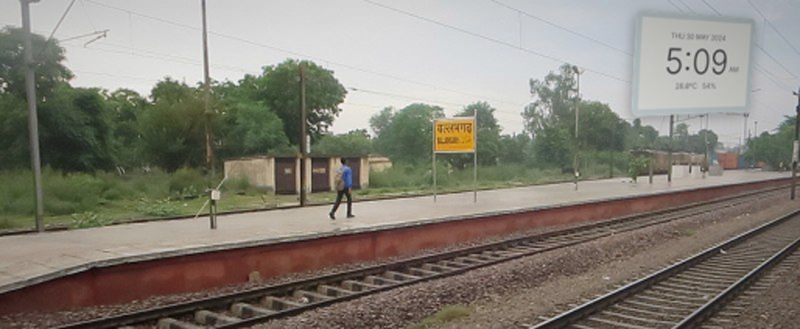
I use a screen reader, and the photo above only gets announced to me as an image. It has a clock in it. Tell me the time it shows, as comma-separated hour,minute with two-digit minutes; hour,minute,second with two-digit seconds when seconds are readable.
5,09
